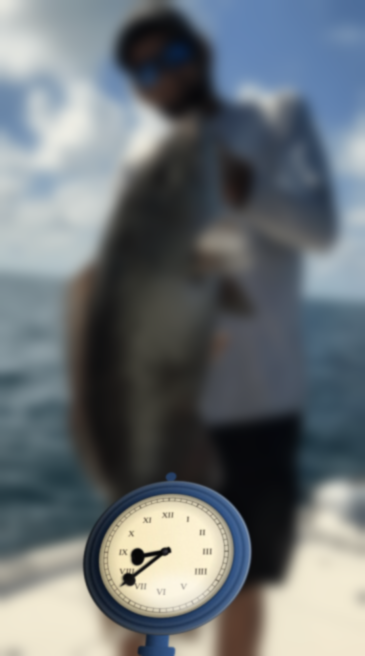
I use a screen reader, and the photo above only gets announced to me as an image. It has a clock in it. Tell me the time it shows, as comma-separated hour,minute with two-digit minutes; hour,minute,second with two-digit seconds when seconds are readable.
8,38
